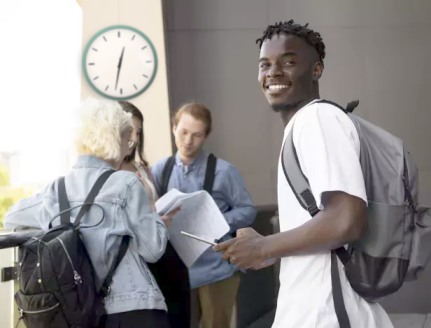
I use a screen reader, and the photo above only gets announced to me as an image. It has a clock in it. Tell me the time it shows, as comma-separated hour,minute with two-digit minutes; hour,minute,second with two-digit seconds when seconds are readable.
12,32
